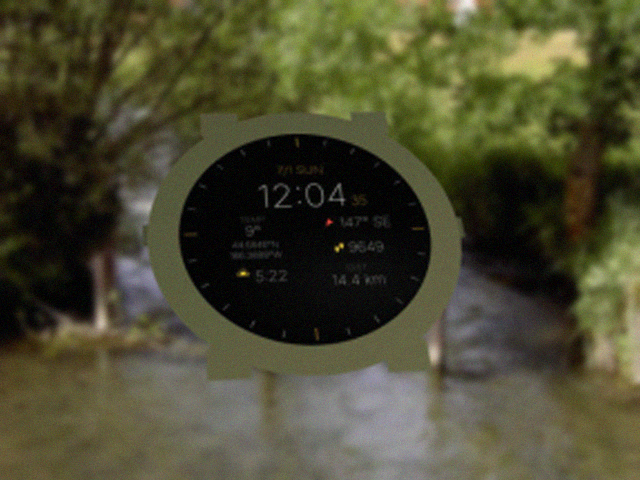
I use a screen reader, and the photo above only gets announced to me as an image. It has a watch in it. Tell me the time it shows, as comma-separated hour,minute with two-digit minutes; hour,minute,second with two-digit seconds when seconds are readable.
12,04
